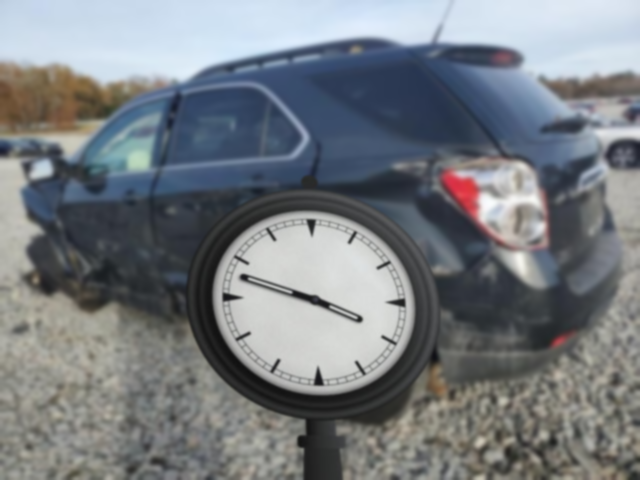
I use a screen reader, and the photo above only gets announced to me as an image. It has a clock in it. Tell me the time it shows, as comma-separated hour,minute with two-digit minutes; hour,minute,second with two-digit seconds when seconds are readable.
3,48
